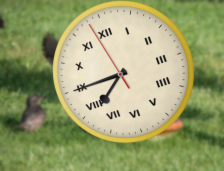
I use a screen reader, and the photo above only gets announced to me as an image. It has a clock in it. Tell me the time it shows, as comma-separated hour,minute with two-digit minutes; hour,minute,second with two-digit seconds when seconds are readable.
7,44,58
